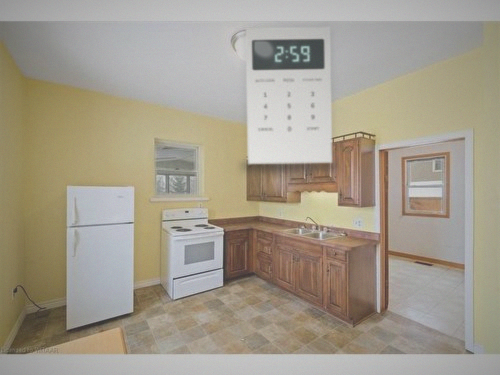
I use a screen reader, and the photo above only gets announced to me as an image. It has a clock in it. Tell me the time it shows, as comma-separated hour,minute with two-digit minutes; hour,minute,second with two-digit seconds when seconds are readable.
2,59
